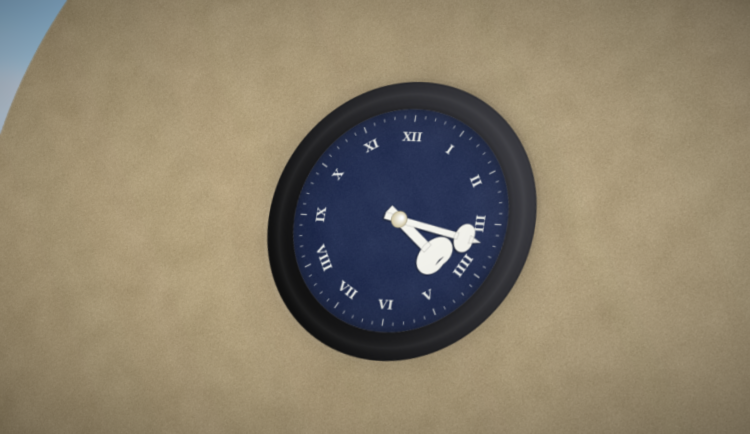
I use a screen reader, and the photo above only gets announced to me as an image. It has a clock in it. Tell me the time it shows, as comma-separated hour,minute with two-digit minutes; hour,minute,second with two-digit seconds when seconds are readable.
4,17
